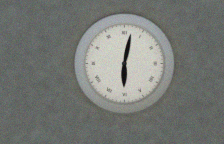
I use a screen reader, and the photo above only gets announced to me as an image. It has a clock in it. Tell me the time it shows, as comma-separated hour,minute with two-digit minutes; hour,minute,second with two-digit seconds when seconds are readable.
6,02
